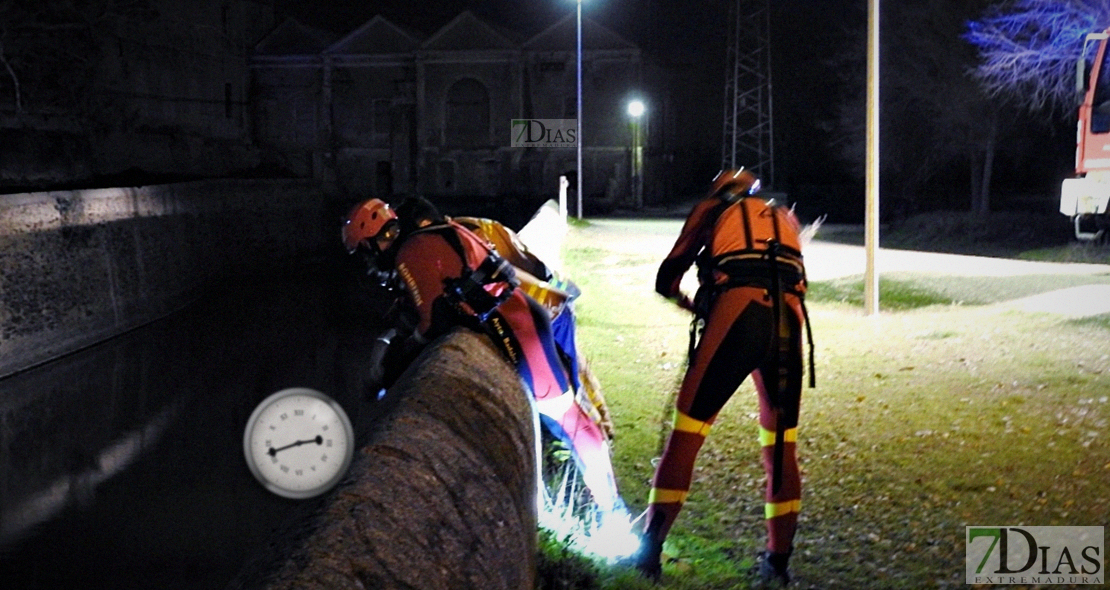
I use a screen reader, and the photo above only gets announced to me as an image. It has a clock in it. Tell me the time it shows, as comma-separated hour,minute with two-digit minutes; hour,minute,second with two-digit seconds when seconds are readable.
2,42
